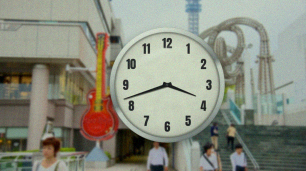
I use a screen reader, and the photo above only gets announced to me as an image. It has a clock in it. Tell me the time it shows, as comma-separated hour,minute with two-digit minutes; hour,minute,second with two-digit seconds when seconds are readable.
3,42
